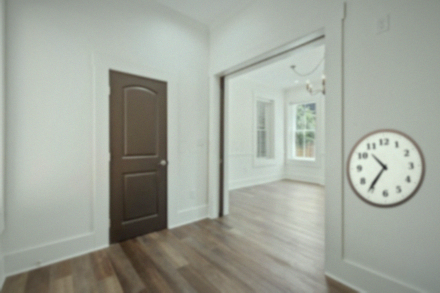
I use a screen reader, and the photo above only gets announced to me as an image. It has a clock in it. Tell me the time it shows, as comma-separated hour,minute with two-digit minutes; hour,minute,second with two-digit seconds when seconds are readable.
10,36
